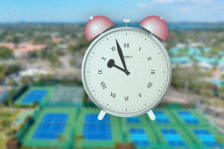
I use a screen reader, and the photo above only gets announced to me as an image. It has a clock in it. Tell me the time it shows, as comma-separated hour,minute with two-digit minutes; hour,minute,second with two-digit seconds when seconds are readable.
9,57
